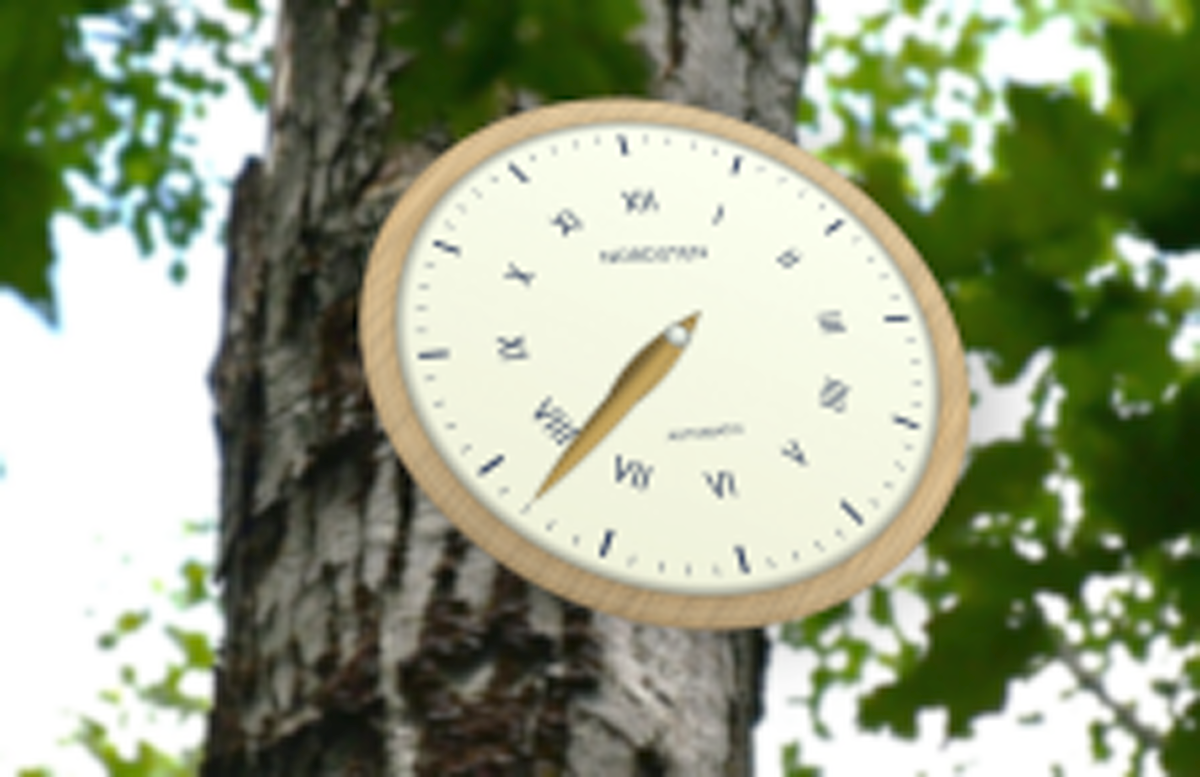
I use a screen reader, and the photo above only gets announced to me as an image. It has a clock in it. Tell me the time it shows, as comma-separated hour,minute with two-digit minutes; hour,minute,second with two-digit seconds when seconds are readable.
7,38
